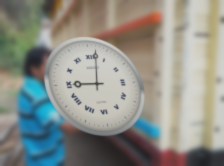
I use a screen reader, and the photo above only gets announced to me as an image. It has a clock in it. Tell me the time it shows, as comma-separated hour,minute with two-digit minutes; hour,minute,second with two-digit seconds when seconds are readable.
9,02
